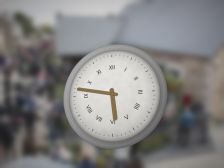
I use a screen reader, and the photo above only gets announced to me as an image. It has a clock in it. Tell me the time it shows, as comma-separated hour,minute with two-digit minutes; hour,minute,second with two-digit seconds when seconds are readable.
5,47
